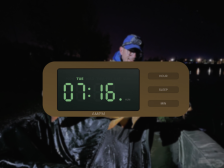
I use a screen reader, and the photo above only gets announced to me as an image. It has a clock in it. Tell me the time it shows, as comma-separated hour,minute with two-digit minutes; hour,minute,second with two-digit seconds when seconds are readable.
7,16
